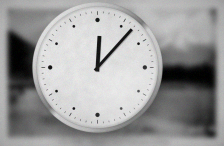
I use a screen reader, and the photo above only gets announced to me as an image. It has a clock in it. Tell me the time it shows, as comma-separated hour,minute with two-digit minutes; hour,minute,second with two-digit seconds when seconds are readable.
12,07
